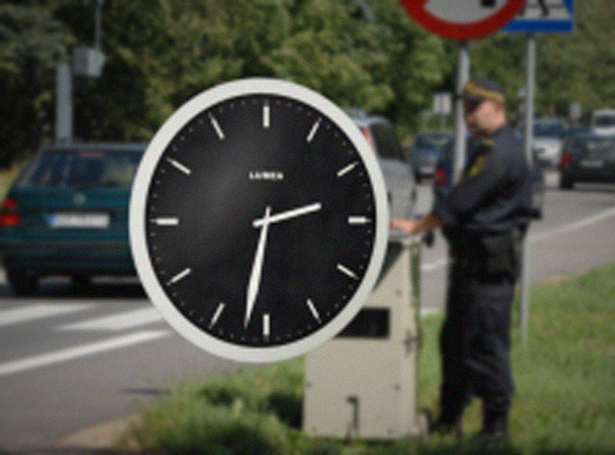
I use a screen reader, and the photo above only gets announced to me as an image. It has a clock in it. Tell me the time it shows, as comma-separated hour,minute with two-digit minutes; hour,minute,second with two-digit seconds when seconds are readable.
2,32
